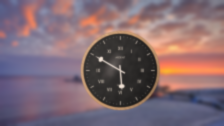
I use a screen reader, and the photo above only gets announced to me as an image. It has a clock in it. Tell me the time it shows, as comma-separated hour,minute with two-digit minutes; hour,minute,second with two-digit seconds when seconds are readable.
5,50
